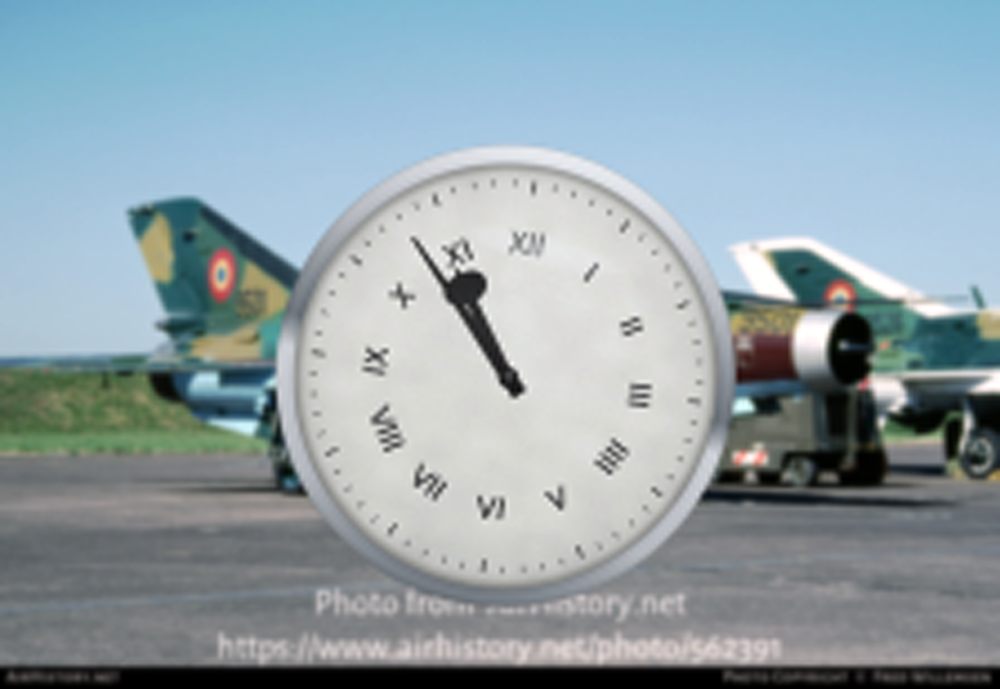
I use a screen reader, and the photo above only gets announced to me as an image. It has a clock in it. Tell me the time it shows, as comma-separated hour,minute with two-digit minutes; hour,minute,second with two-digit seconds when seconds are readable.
10,53
